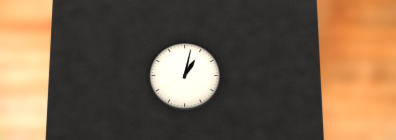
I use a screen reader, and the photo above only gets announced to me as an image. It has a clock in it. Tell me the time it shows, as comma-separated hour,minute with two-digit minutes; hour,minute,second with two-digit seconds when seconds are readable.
1,02
